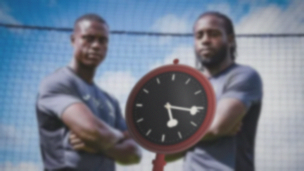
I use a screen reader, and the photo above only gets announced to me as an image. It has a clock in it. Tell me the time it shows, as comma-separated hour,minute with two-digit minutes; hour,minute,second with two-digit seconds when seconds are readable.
5,16
